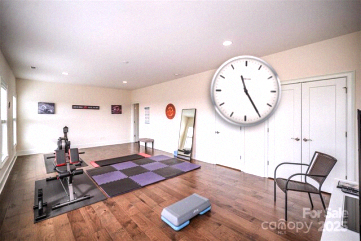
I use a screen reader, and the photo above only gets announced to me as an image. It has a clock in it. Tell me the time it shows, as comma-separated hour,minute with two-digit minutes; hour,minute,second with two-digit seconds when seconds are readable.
11,25
